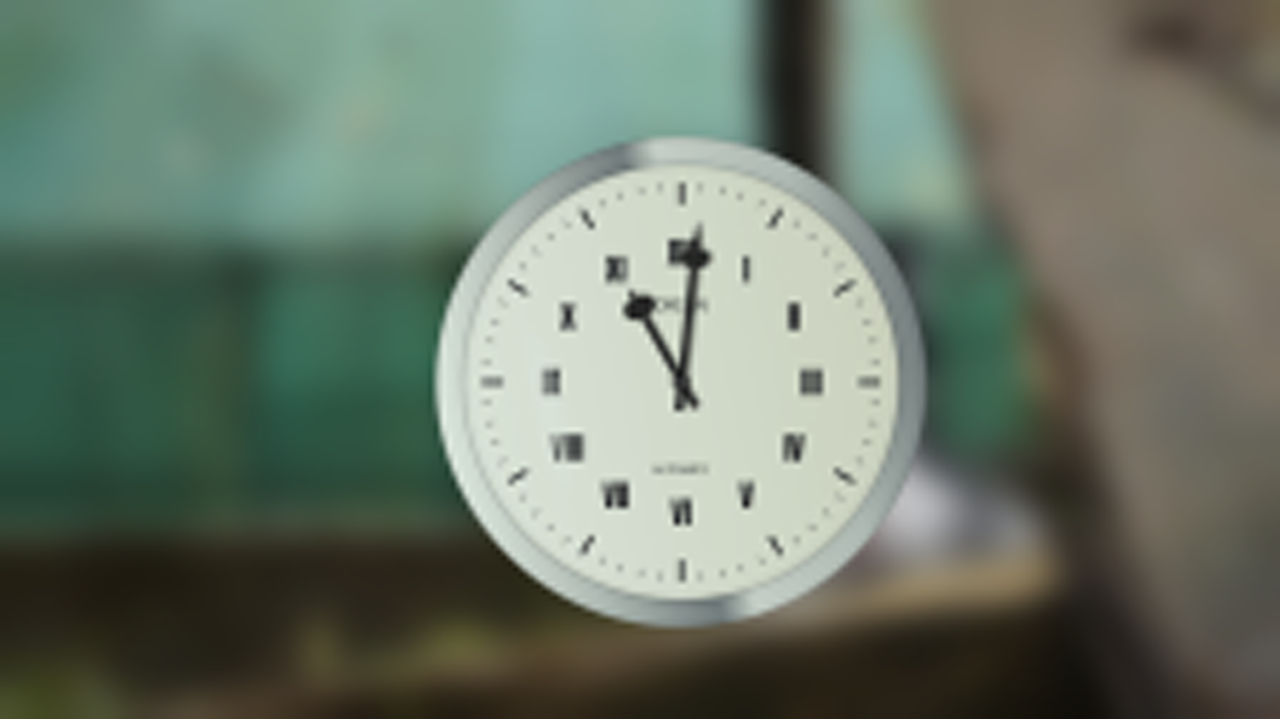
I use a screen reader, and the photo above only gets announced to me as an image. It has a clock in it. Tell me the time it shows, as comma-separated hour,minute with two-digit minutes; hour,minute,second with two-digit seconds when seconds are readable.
11,01
